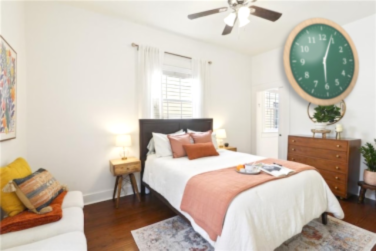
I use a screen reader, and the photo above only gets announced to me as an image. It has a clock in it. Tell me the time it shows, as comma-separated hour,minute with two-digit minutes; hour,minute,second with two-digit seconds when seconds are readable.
6,04
